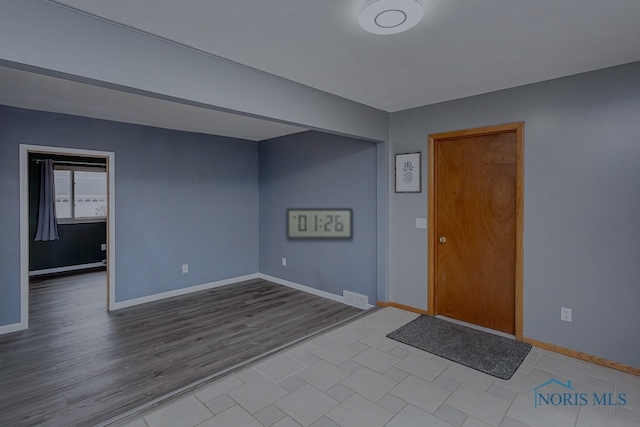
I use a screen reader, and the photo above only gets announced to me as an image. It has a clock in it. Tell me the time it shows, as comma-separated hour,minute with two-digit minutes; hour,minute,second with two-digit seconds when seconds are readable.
1,26
